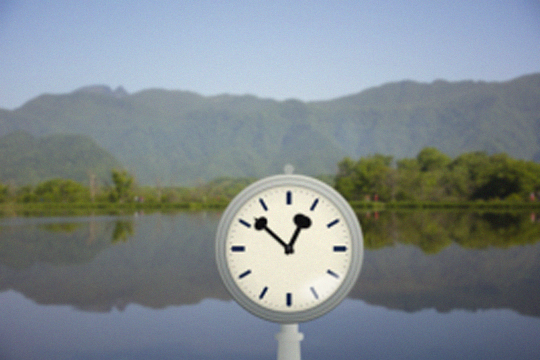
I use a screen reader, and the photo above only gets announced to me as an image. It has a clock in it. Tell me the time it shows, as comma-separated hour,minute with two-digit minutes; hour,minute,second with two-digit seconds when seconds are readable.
12,52
